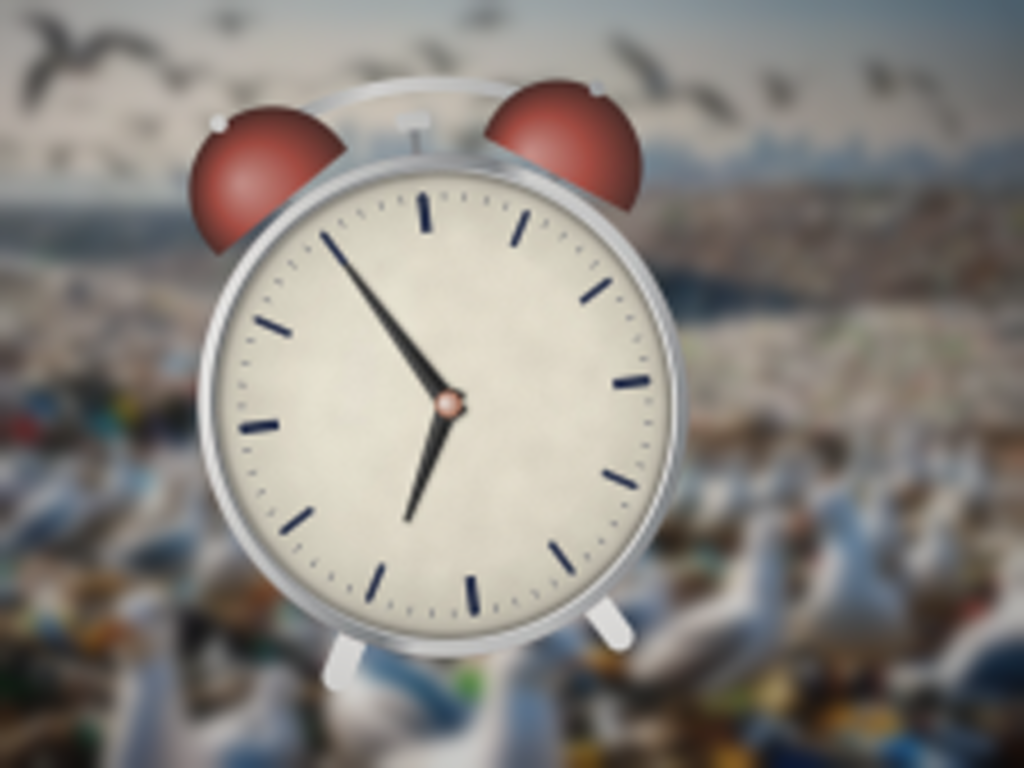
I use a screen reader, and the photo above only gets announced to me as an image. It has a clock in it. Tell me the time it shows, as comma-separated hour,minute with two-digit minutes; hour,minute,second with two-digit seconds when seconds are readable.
6,55
